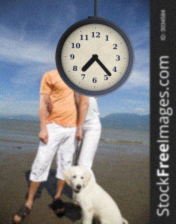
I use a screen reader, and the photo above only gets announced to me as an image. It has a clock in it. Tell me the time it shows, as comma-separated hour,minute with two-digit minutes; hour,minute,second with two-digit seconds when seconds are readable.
7,23
